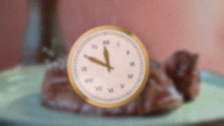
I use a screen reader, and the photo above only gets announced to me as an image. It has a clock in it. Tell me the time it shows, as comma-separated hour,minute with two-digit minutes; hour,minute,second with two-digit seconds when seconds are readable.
11,50
